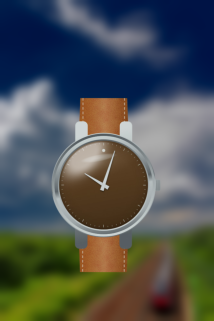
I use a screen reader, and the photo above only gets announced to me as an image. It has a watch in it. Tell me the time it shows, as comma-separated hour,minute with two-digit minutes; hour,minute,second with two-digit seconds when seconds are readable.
10,03
